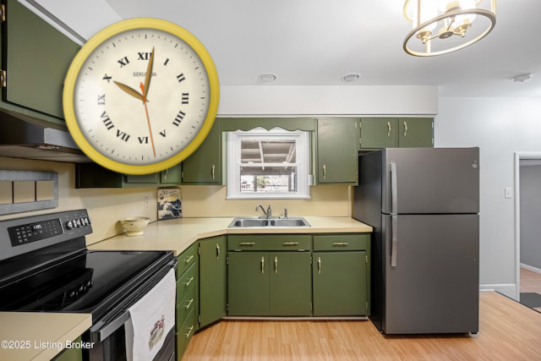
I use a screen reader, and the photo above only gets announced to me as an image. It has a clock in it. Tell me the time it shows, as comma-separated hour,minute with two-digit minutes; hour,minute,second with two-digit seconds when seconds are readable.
10,01,28
